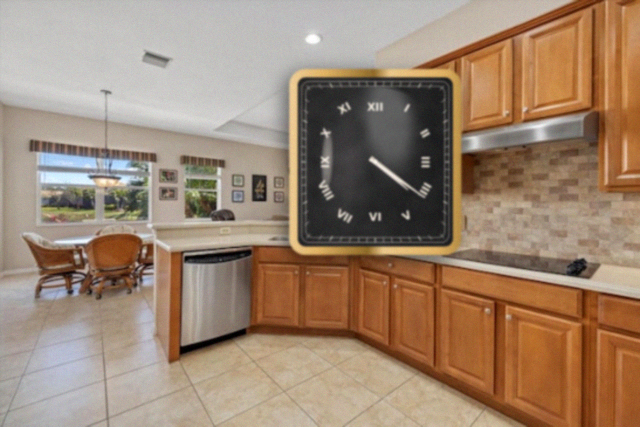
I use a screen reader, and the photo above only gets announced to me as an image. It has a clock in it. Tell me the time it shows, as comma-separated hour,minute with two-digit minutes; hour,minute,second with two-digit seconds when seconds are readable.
4,21
